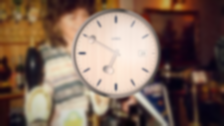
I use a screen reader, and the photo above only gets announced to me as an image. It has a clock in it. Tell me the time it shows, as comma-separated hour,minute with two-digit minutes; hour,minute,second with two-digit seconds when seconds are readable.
6,50
